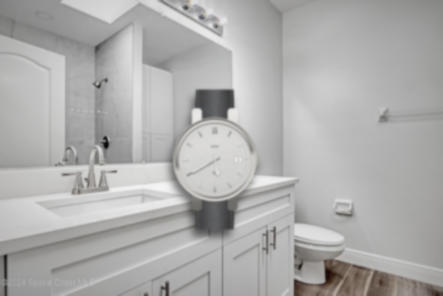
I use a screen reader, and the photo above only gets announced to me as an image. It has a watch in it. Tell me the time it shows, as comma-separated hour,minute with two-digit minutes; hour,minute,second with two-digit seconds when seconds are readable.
5,40
